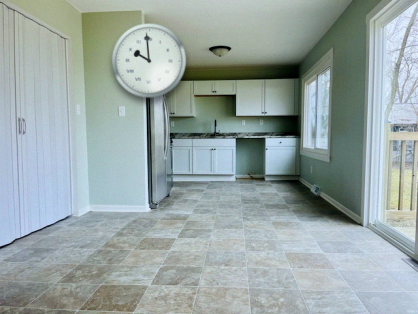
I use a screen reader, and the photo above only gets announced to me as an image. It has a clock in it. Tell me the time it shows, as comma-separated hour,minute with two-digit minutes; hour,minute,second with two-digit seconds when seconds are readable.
9,59
